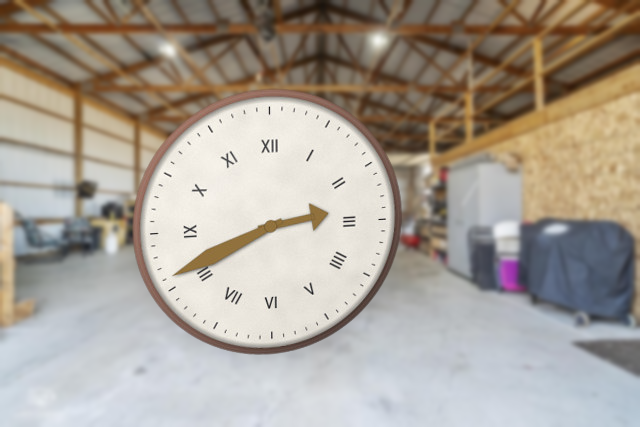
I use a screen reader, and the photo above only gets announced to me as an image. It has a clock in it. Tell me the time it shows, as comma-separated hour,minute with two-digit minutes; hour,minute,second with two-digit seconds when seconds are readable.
2,41
